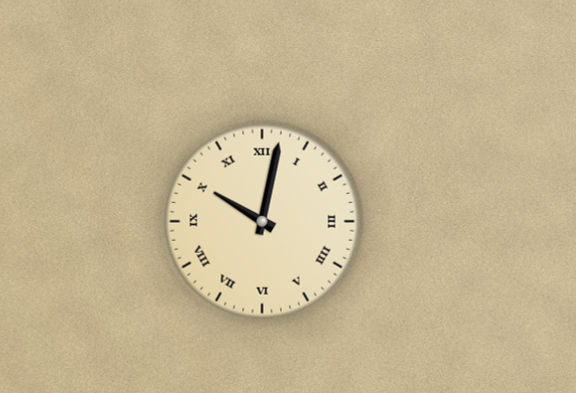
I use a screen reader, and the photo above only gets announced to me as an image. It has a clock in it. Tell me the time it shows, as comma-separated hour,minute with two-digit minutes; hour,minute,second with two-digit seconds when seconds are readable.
10,02
